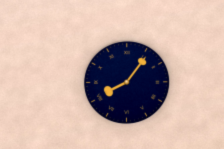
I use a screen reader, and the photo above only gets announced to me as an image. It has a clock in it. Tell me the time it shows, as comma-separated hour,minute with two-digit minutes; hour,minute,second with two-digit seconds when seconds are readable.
8,06
